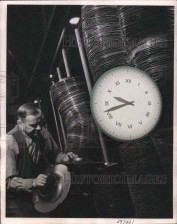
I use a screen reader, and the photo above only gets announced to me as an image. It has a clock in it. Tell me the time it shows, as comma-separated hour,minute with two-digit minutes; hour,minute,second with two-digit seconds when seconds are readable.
9,42
